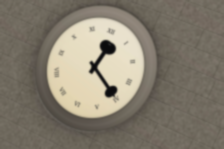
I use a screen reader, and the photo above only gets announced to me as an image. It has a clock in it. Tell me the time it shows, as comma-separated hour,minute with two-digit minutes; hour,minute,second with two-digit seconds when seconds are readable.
12,20
